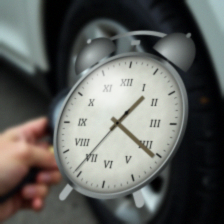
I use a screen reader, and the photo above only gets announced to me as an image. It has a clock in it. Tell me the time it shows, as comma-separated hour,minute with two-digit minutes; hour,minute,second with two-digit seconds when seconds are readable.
1,20,36
